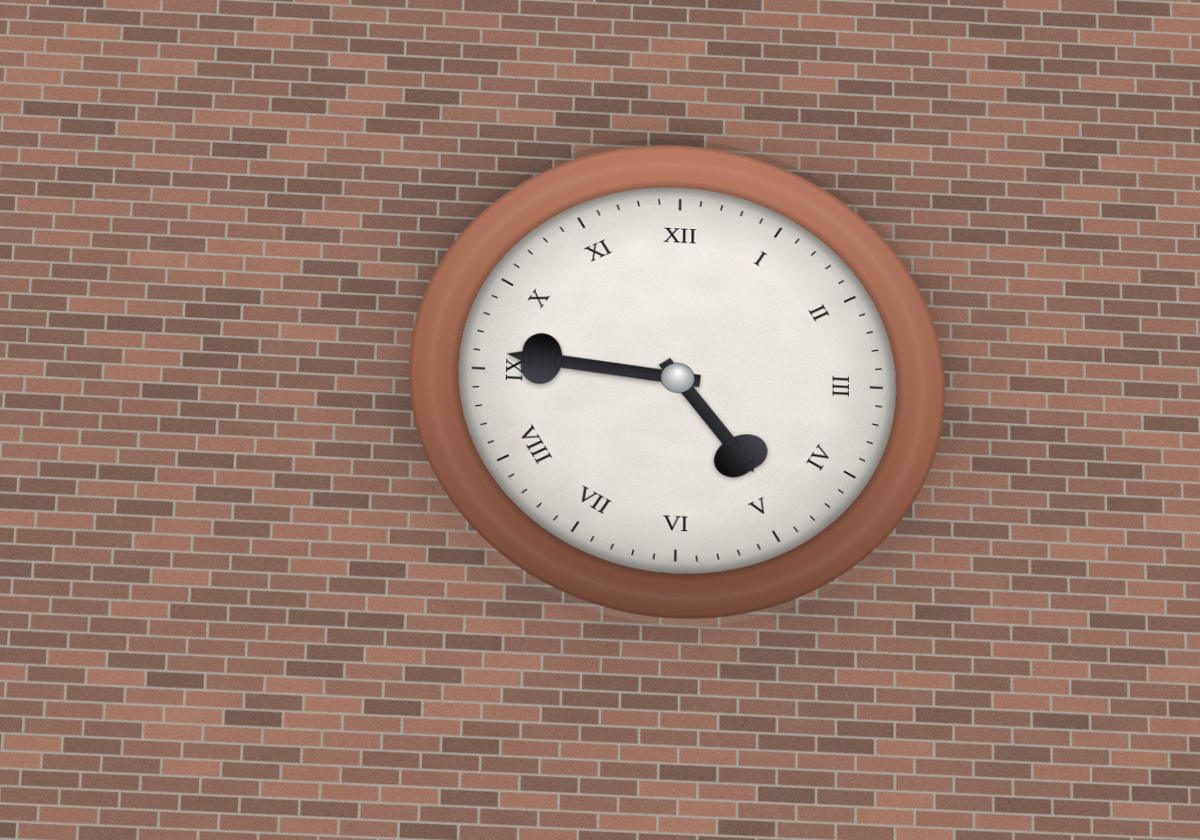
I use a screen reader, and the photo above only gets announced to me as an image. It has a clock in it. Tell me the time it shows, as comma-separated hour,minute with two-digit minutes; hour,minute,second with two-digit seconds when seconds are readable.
4,46
